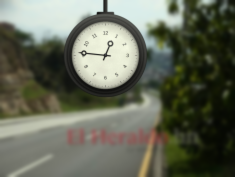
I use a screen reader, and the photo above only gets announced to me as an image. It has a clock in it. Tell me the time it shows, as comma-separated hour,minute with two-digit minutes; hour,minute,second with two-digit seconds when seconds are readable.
12,46
